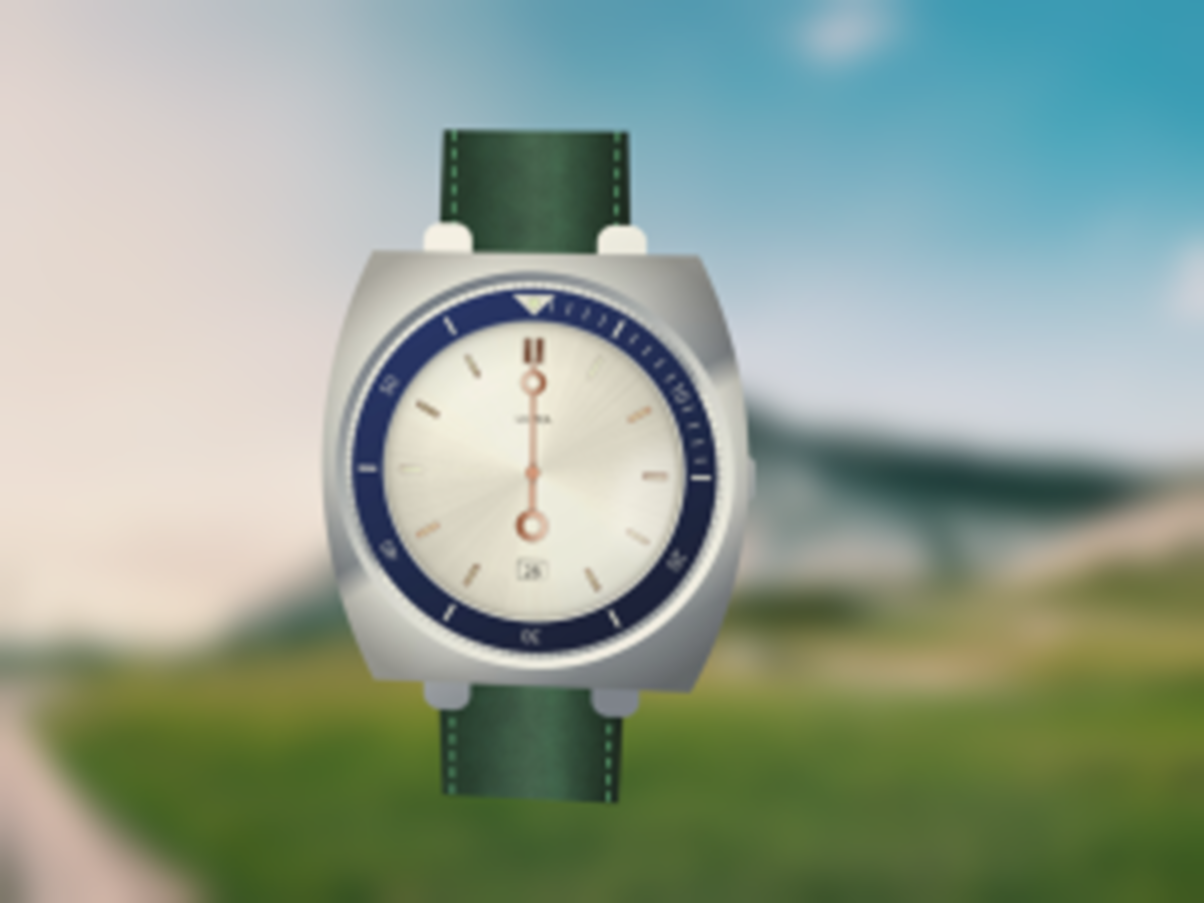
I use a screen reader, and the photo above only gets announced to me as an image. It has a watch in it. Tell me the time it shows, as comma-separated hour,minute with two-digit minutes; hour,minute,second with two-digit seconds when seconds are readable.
6,00
